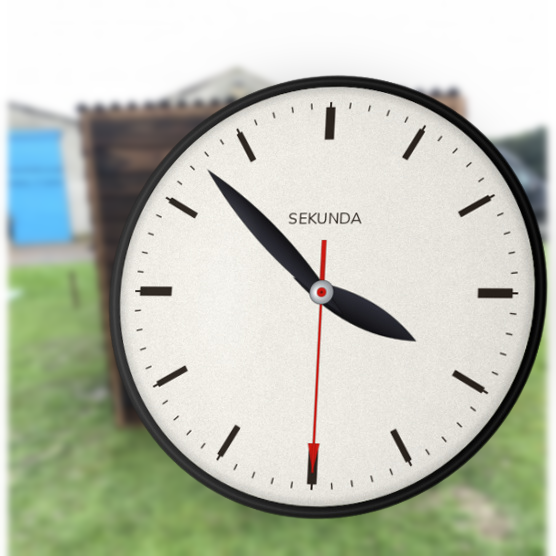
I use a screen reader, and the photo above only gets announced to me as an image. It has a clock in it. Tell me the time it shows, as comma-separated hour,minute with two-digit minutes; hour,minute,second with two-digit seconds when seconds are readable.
3,52,30
